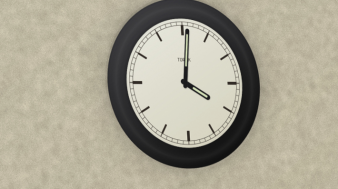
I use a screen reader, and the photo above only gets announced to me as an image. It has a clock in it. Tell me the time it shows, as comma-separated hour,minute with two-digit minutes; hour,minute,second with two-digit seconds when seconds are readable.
4,01
